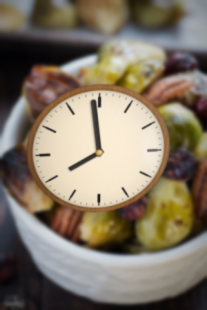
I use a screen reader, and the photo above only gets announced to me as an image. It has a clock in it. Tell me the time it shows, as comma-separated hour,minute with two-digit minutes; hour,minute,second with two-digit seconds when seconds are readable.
7,59
